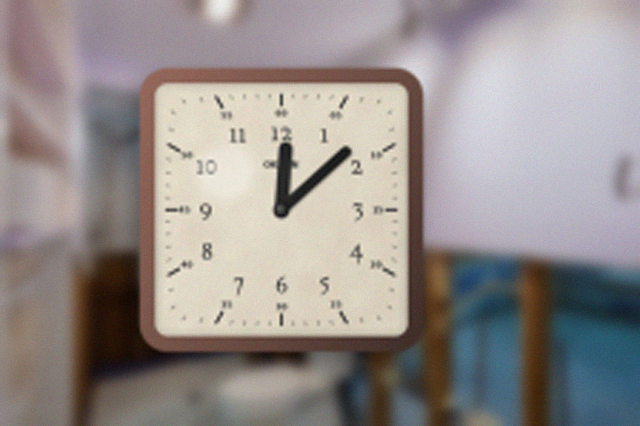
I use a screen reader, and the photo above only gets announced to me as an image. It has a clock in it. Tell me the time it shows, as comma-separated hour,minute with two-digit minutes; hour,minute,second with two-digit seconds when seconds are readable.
12,08
